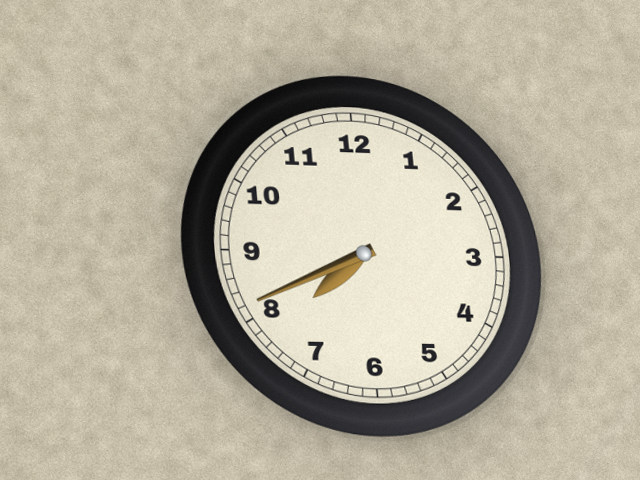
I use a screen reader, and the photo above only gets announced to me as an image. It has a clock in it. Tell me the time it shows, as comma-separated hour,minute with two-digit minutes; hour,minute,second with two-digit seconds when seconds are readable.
7,41
